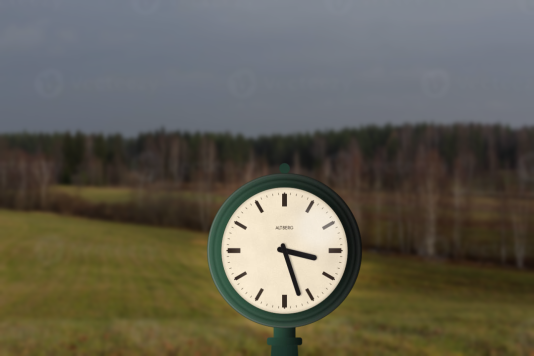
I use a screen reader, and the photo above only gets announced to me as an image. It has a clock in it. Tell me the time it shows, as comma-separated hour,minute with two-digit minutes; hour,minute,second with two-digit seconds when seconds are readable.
3,27
